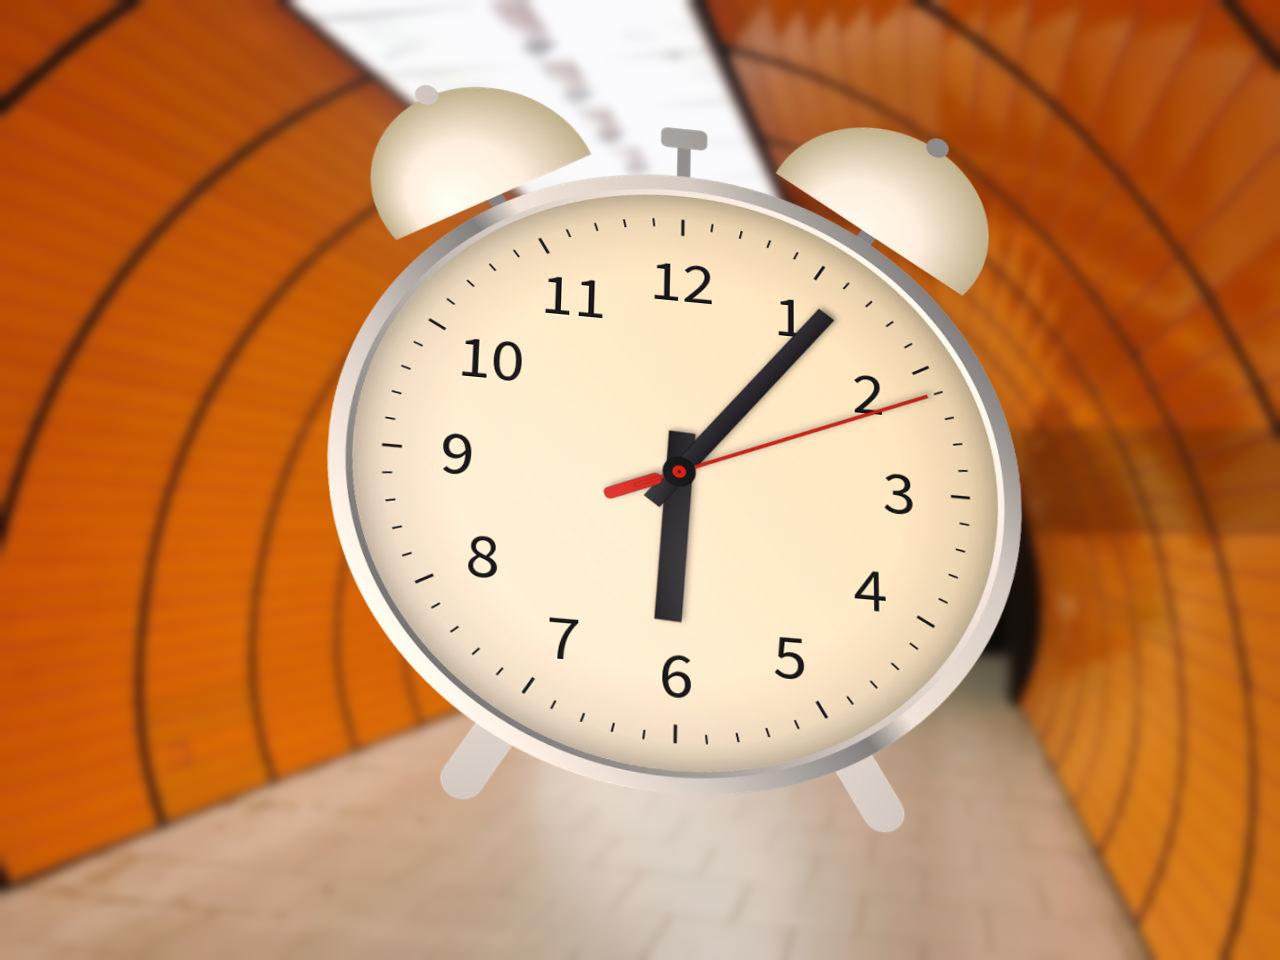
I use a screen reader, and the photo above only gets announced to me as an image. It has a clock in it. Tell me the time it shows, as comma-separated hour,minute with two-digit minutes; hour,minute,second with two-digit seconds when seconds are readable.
6,06,11
